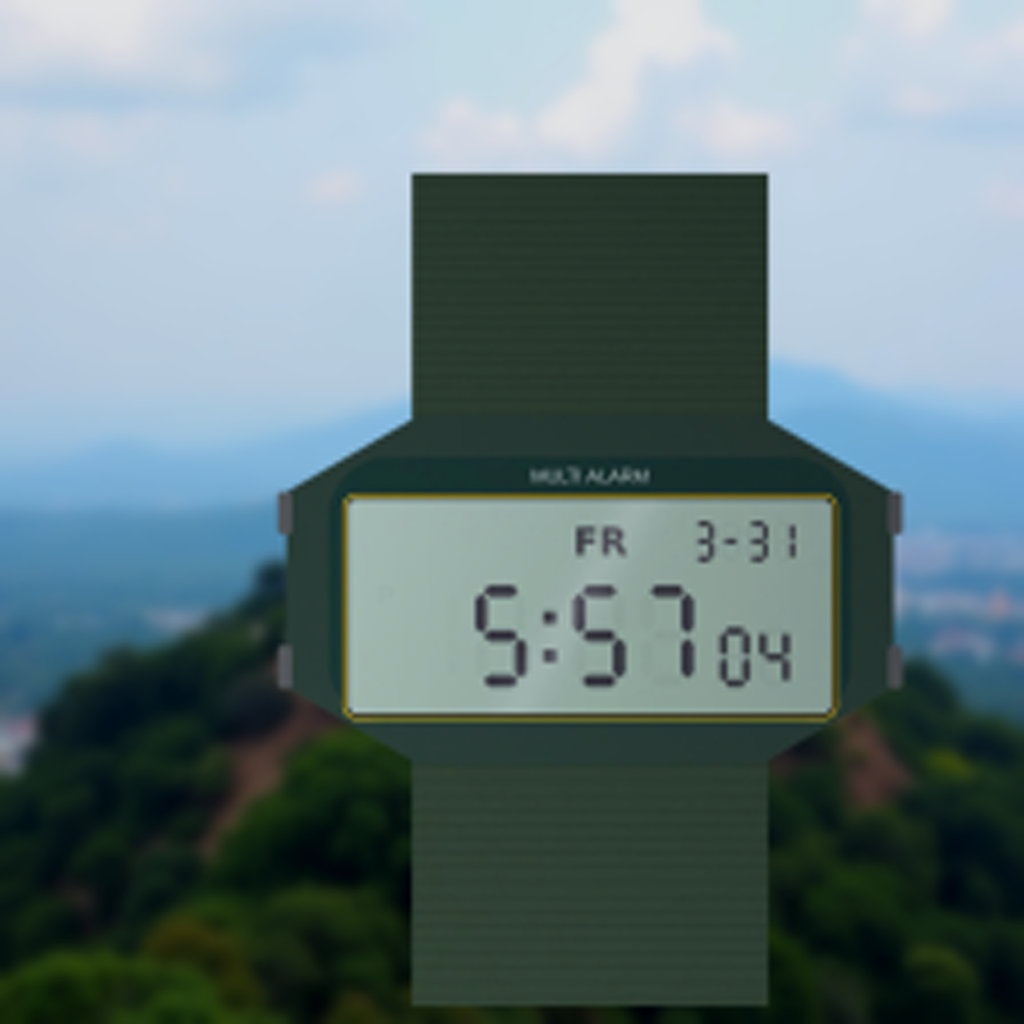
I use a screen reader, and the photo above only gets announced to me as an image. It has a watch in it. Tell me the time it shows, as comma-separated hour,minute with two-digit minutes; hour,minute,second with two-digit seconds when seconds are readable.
5,57,04
